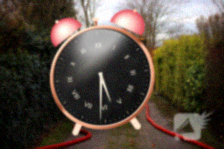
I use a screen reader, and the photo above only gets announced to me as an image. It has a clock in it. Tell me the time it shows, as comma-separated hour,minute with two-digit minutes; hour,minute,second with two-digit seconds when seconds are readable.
5,31
